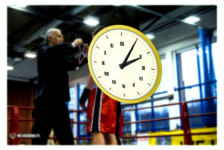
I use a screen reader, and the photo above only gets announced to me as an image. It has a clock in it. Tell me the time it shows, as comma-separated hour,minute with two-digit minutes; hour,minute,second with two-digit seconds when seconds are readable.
2,05
